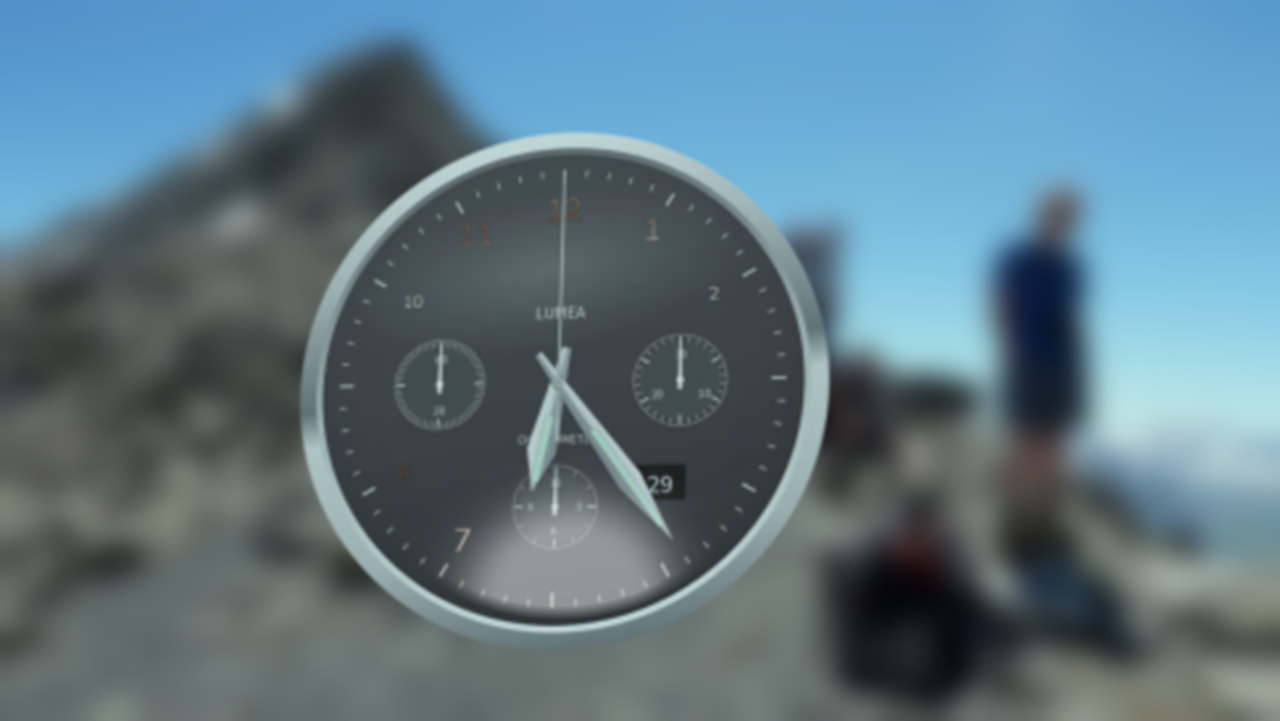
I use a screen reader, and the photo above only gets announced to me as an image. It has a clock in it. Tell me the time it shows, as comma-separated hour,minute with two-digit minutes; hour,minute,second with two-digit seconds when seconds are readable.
6,24
